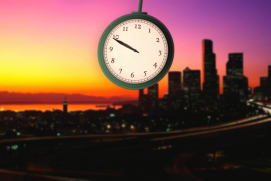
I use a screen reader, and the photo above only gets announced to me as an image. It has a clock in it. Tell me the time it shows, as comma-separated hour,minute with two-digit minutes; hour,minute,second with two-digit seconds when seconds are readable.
9,49
